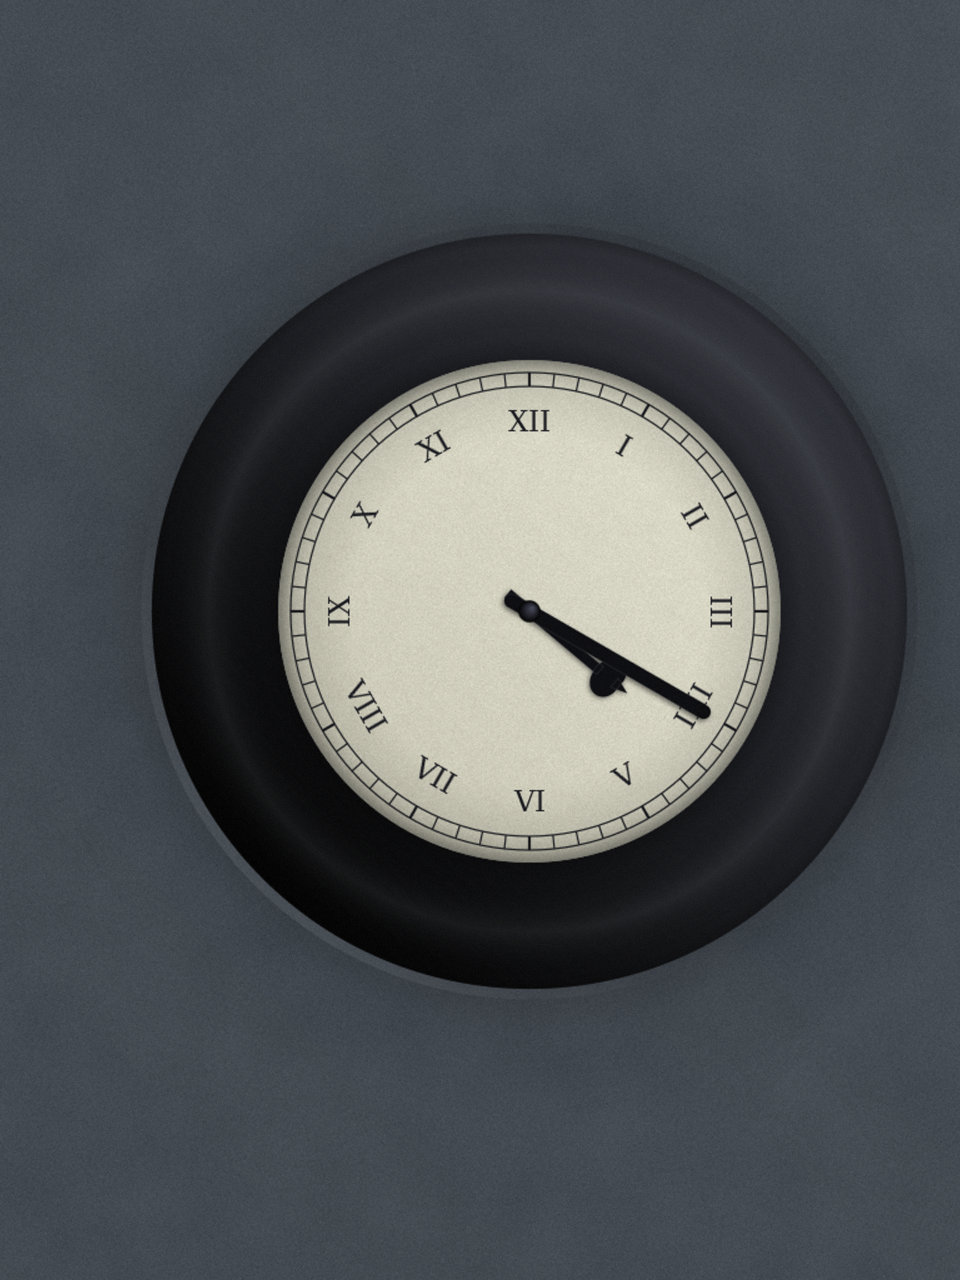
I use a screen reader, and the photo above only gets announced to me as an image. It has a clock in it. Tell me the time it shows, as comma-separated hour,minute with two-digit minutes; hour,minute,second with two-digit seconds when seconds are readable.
4,20
